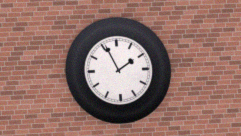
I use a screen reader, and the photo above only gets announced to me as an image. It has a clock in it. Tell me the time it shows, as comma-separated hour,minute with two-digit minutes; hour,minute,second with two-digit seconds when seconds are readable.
1,56
